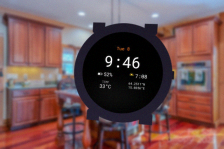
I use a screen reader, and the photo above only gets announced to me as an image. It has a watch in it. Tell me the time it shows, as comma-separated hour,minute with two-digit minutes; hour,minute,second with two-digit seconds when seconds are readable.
9,46
